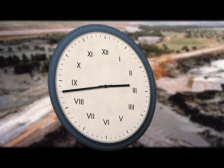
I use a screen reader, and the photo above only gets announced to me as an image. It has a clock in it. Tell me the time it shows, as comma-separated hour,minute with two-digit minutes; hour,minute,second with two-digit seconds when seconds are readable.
2,43
